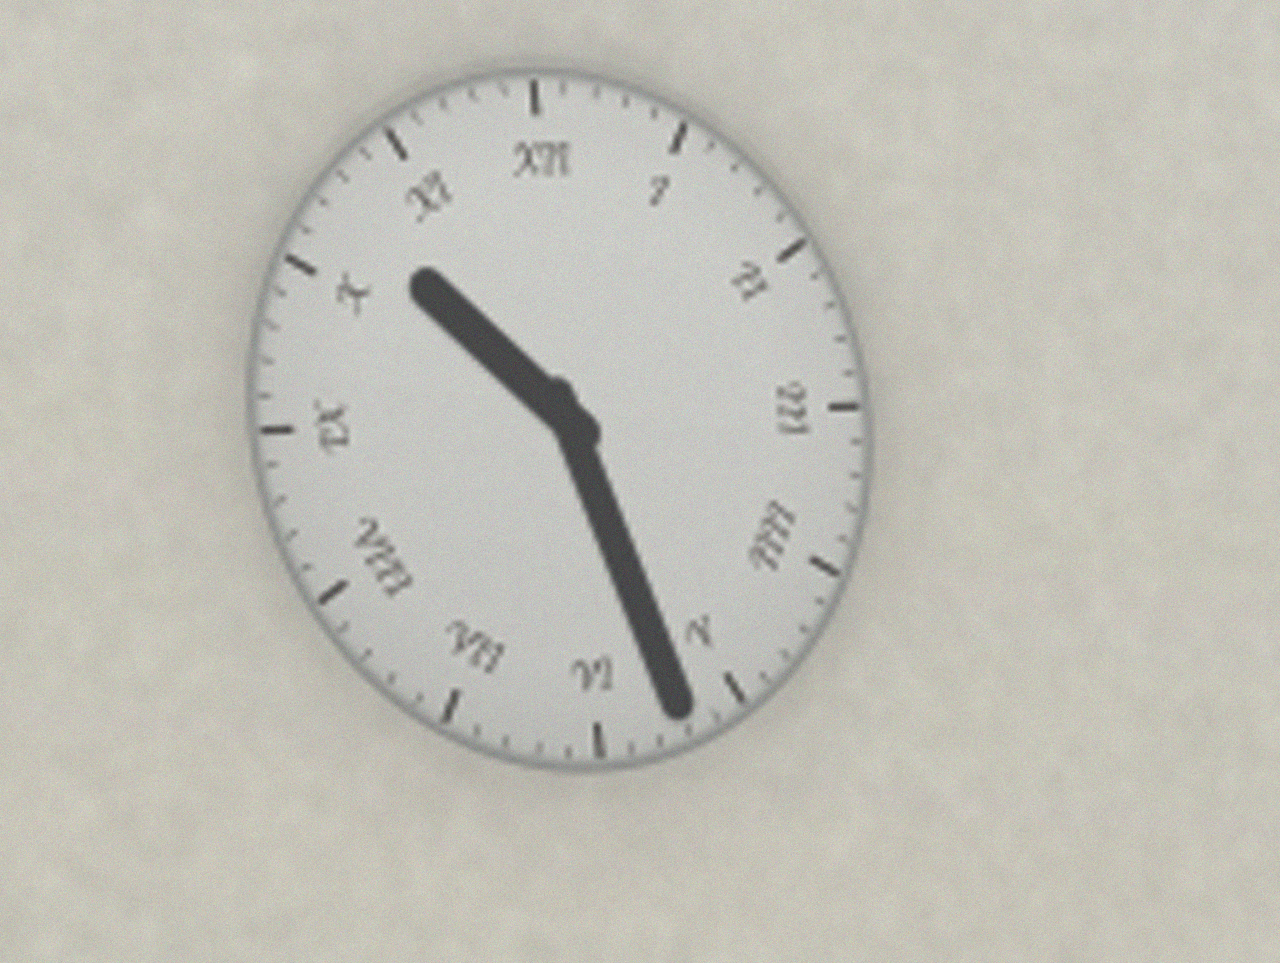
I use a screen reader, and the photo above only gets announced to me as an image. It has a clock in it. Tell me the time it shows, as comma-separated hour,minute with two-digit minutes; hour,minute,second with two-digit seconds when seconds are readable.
10,27
